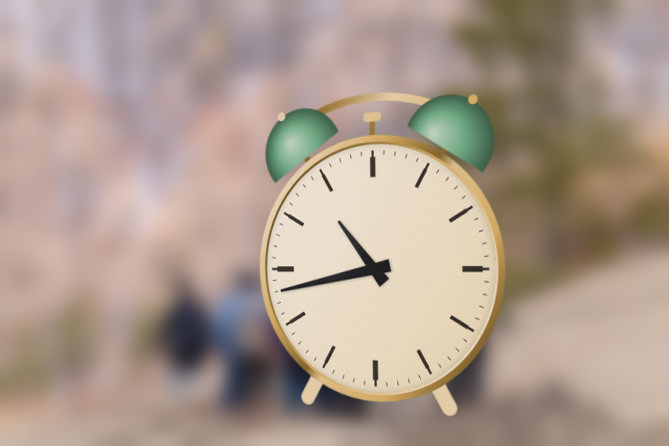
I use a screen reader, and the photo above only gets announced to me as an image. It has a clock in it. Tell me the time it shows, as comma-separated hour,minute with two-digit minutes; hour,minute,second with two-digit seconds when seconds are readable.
10,43
